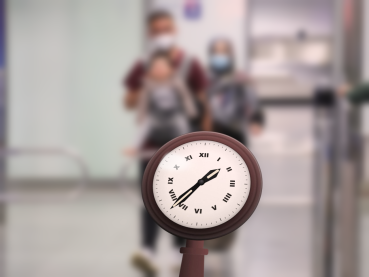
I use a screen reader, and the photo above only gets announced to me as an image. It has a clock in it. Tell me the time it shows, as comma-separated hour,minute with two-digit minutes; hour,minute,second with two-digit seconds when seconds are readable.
1,37
